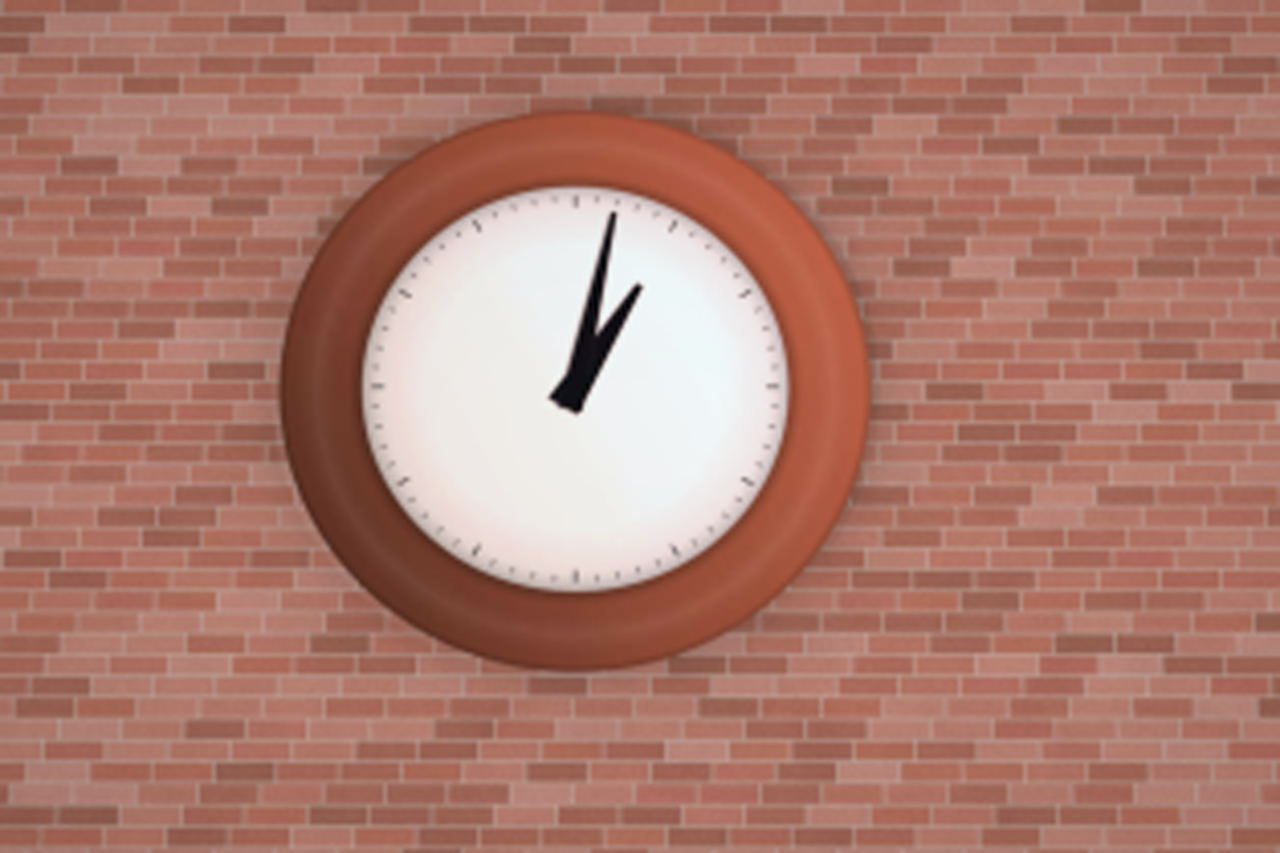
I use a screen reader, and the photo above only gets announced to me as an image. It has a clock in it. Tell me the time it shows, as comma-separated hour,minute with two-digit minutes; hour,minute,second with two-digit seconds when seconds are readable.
1,02
